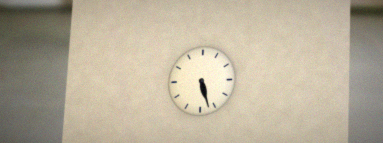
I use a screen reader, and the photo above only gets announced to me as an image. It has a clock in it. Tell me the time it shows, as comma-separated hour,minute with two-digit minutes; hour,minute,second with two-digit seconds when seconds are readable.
5,27
